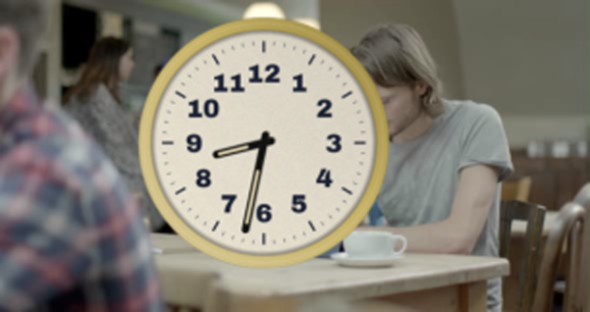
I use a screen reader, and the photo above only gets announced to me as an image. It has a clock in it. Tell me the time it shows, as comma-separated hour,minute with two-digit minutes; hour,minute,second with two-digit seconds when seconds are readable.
8,32
